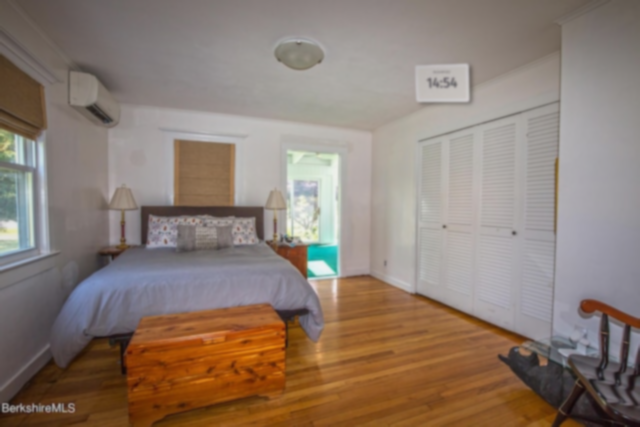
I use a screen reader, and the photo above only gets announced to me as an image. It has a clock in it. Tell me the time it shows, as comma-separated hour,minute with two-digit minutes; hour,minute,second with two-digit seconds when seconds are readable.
14,54
